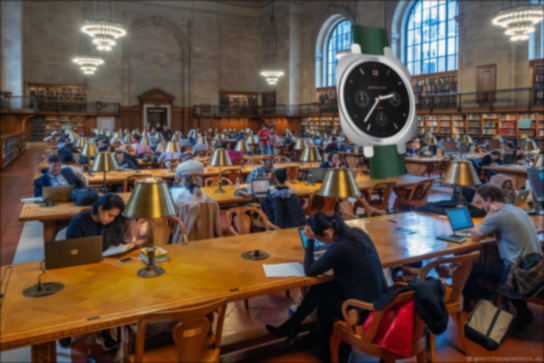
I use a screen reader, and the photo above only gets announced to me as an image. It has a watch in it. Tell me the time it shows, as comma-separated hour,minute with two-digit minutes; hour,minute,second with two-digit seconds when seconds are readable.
2,37
